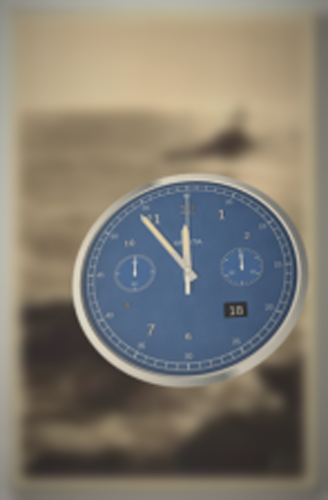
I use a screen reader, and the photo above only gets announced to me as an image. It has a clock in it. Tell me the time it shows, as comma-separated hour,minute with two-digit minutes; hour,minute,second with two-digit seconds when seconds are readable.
11,54
